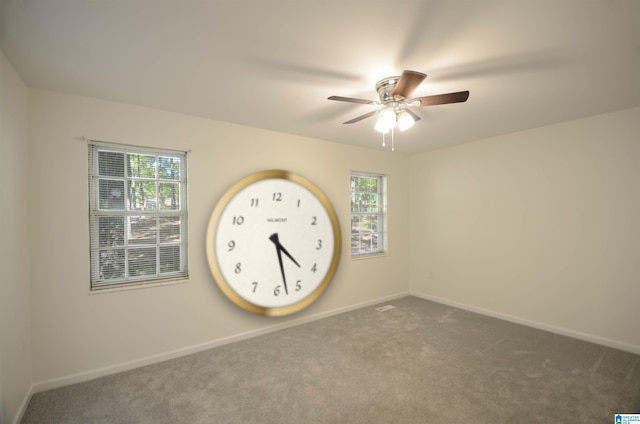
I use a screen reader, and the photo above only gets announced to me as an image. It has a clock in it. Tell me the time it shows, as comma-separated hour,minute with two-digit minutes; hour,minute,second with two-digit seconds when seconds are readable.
4,28
